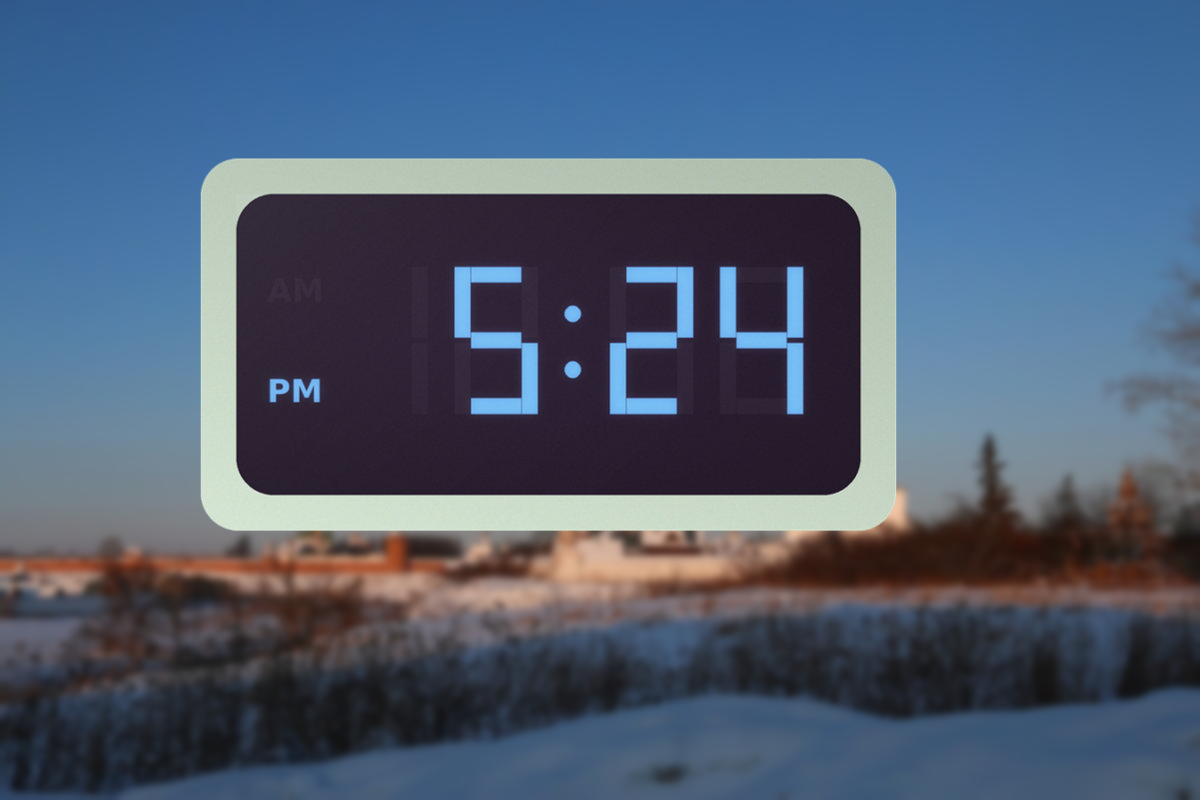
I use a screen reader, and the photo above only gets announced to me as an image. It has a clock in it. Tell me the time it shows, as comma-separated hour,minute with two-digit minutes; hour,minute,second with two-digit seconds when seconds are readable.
5,24
